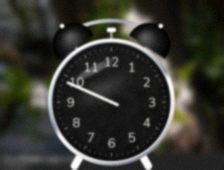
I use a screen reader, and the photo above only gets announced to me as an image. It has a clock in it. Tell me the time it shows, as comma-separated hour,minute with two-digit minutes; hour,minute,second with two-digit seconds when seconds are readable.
9,49
